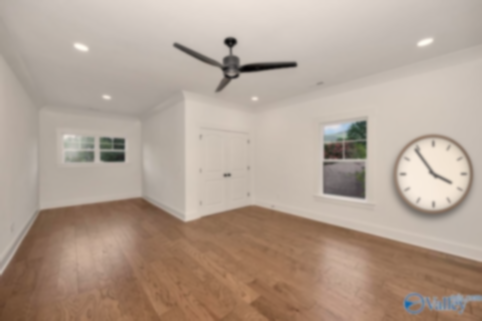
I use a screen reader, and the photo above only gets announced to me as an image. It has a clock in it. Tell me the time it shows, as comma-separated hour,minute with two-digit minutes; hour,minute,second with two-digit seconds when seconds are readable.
3,54
